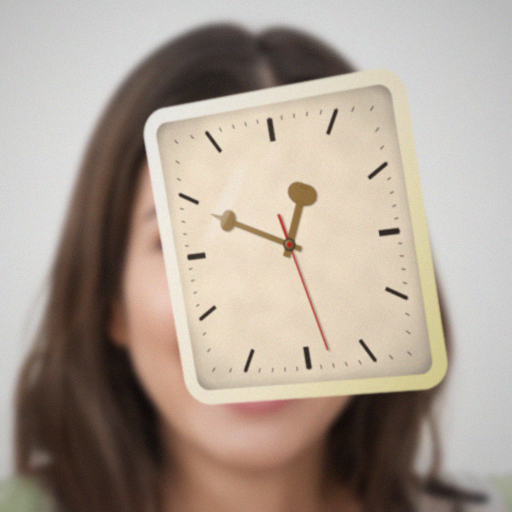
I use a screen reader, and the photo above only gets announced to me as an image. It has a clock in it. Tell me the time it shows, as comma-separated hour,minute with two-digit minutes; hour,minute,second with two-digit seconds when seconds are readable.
12,49,28
